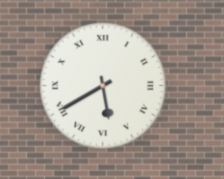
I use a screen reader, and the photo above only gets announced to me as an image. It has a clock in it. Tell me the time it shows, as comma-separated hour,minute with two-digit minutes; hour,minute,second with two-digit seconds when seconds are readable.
5,40
